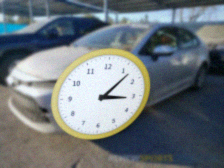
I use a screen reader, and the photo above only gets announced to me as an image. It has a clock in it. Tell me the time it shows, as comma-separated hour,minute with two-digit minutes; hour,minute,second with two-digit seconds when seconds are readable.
3,07
